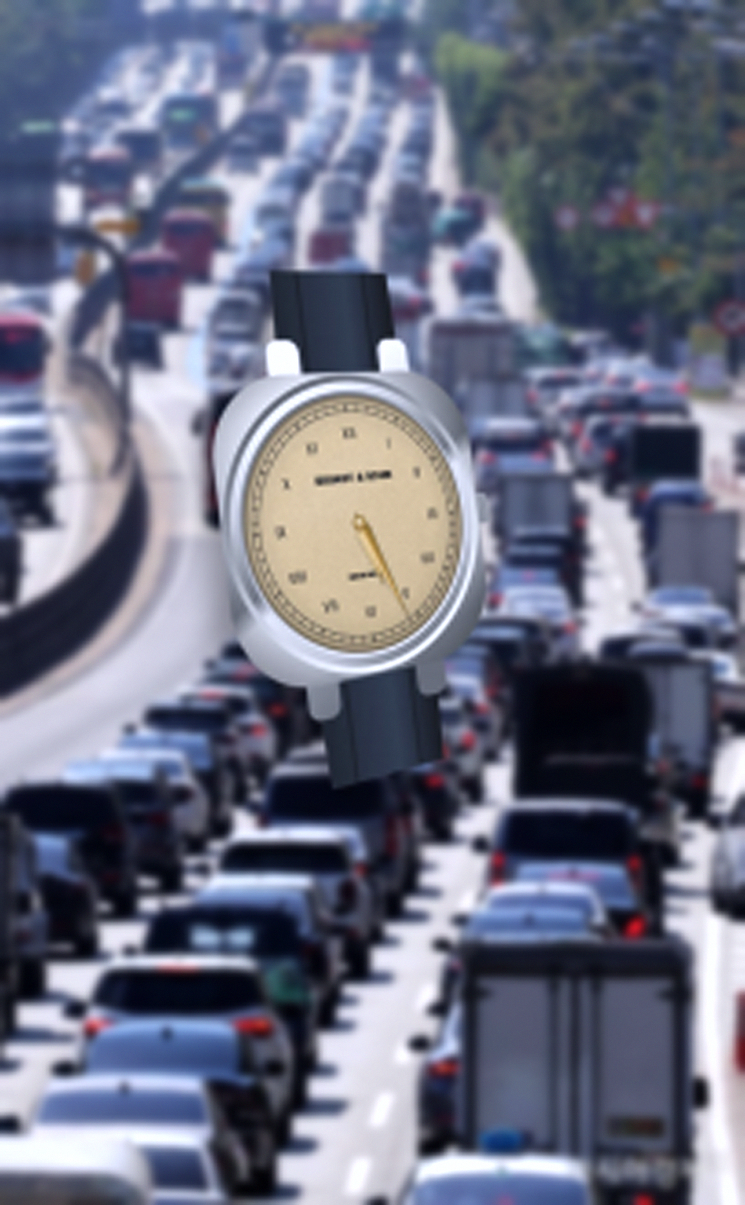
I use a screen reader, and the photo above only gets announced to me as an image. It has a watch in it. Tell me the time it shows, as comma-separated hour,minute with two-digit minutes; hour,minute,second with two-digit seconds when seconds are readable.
5,26
